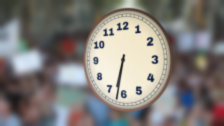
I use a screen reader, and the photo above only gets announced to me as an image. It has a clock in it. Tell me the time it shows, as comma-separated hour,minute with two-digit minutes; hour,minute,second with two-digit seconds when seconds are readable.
6,32
